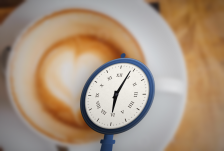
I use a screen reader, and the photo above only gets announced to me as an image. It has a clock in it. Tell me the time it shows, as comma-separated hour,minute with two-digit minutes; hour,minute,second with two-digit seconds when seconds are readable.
6,04
